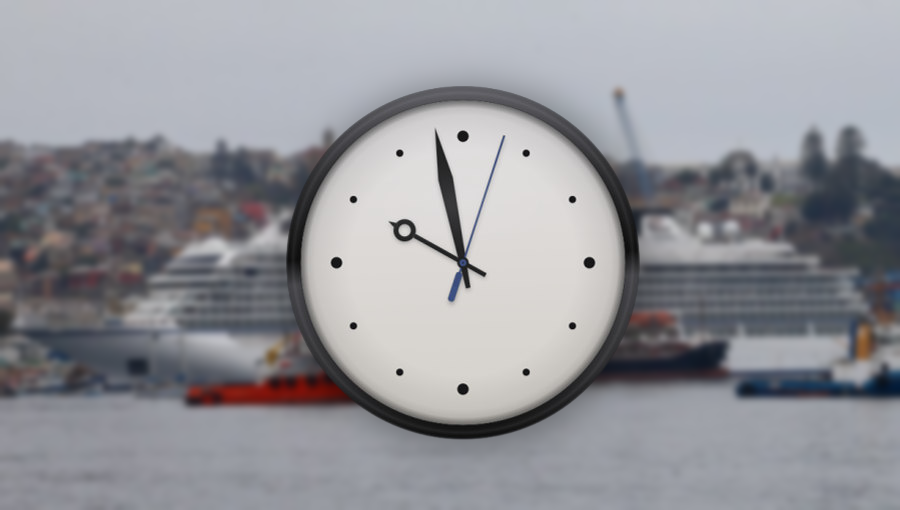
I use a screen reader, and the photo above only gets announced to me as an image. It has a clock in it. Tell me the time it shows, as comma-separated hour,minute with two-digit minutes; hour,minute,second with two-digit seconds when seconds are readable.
9,58,03
